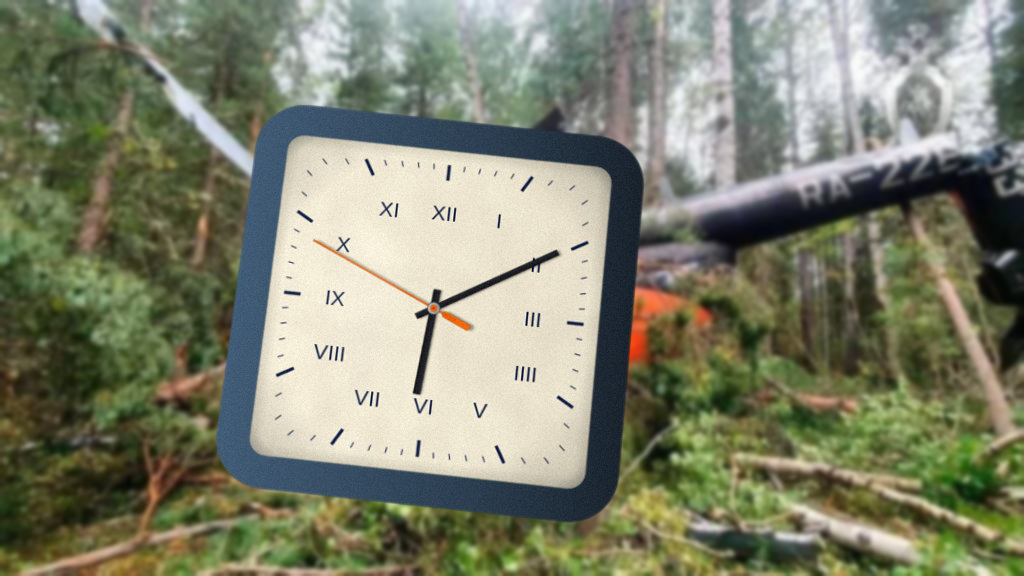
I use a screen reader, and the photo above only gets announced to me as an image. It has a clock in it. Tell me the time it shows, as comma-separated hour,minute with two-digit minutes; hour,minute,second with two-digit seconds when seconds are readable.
6,09,49
